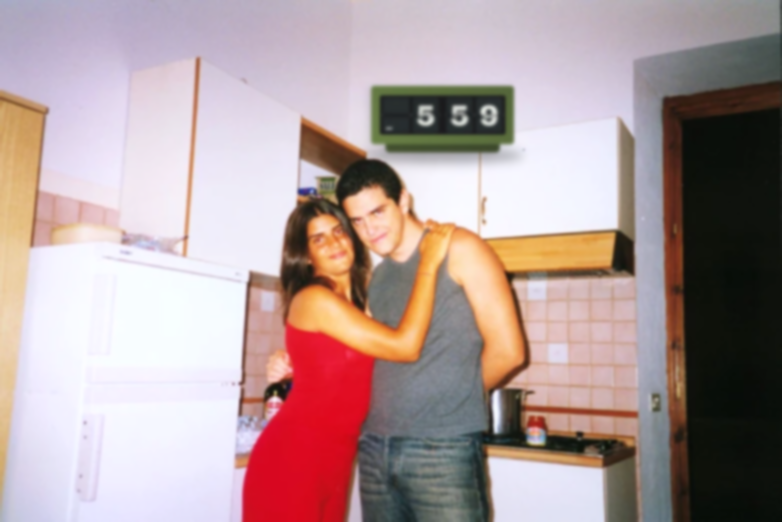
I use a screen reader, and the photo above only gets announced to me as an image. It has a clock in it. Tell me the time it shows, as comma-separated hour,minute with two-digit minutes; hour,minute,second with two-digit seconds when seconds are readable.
5,59
